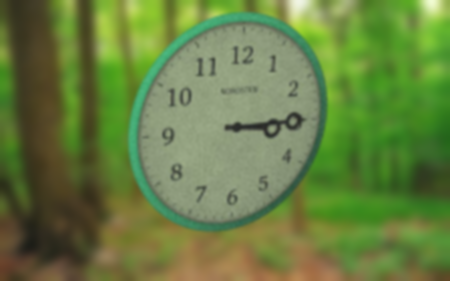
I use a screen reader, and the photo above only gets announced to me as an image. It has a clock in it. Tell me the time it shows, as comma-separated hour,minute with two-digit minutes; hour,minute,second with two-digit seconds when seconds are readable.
3,15
